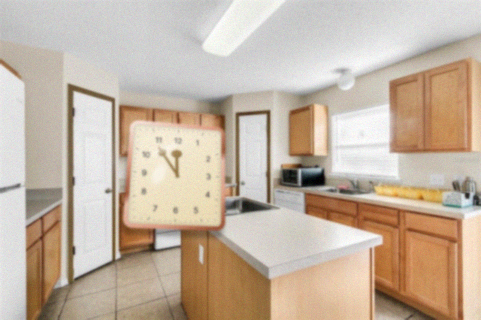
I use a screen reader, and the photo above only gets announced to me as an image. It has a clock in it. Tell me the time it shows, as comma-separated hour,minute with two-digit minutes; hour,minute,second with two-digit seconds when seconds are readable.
11,54
